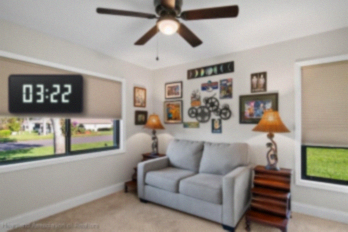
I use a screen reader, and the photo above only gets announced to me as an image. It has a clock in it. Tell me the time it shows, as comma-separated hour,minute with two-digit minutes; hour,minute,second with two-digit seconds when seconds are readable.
3,22
